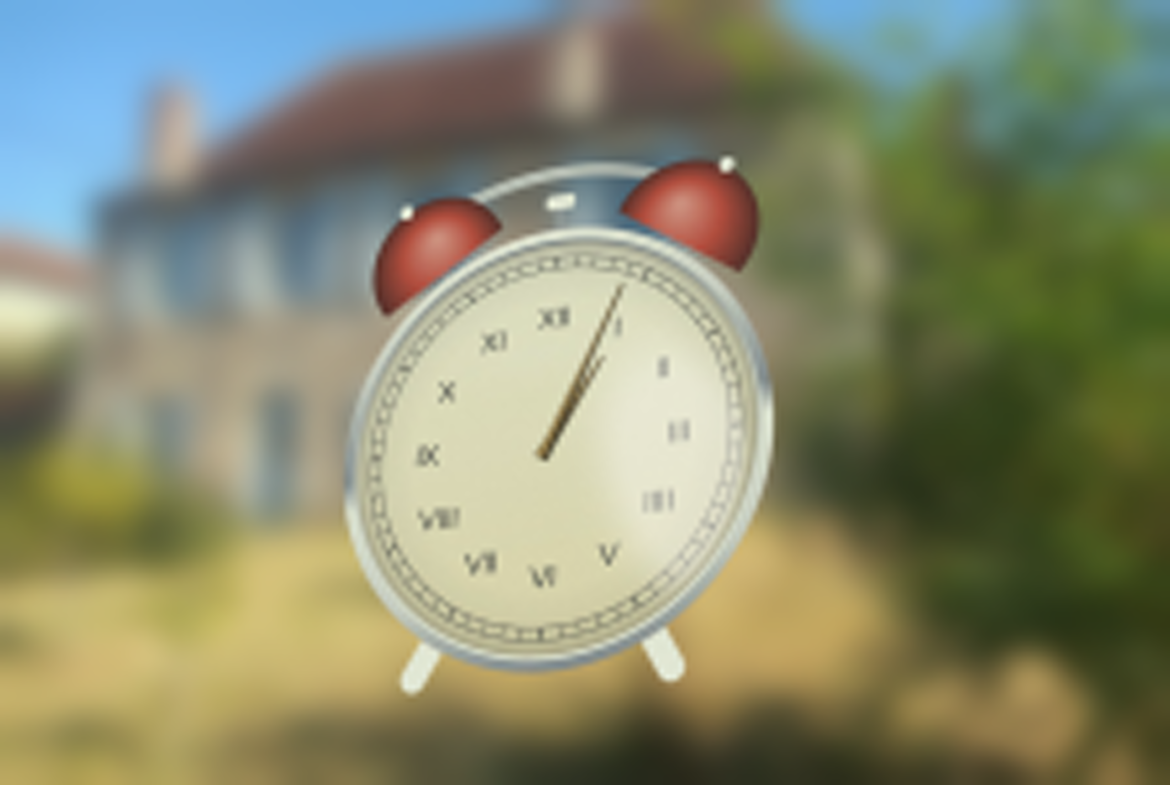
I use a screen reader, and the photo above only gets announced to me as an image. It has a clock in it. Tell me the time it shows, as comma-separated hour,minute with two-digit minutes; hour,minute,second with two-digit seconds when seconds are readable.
1,04
